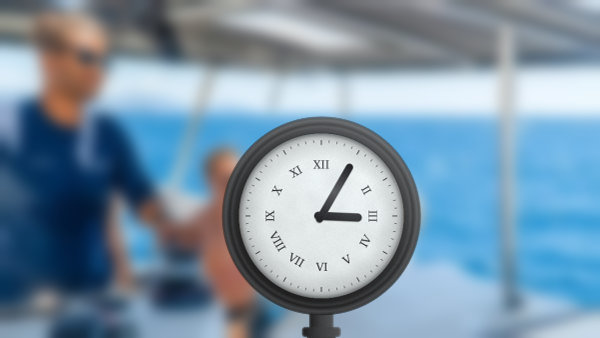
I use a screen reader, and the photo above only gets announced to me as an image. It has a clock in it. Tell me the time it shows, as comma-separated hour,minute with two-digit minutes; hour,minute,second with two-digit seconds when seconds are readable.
3,05
